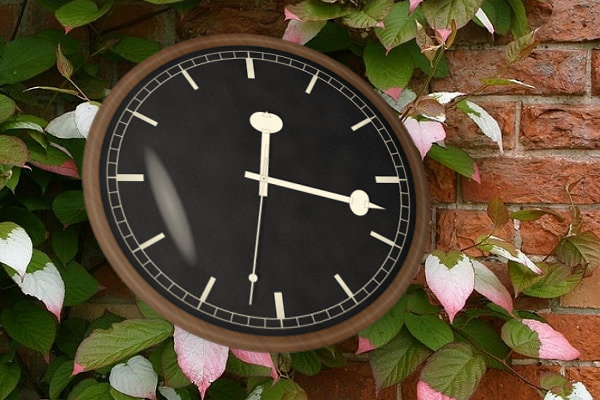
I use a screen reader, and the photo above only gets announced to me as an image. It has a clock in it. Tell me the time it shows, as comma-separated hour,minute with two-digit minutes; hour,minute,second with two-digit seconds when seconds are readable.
12,17,32
